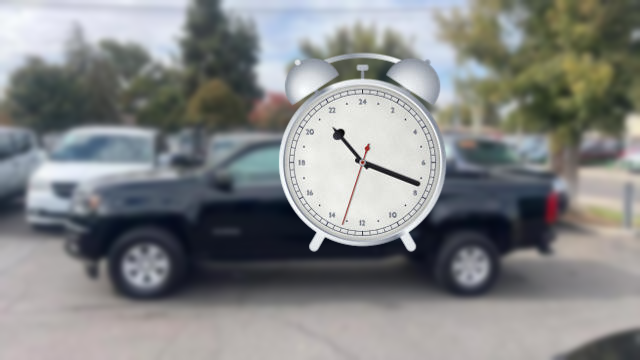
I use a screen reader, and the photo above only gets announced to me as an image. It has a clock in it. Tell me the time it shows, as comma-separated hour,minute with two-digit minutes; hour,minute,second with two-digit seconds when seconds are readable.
21,18,33
